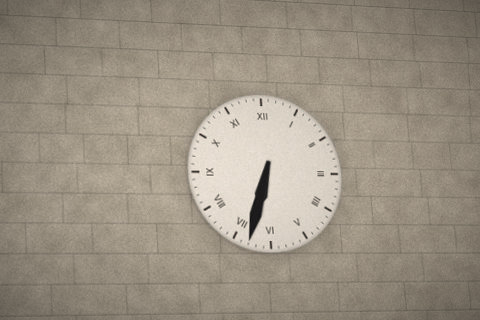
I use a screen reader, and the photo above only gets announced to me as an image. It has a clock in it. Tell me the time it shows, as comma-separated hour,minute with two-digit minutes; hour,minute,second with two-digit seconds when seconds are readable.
6,33
